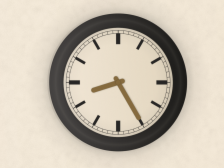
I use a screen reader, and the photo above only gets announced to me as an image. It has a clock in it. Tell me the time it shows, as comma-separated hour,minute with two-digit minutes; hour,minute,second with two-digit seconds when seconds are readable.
8,25
